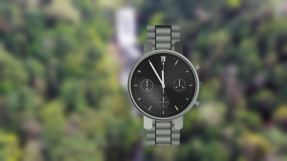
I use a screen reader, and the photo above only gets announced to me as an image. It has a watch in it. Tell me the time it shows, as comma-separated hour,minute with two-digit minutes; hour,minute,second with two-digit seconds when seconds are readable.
11,55
